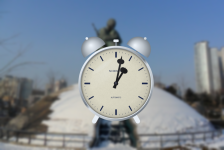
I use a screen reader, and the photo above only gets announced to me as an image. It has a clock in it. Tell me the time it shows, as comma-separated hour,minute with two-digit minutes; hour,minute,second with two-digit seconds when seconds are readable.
1,02
